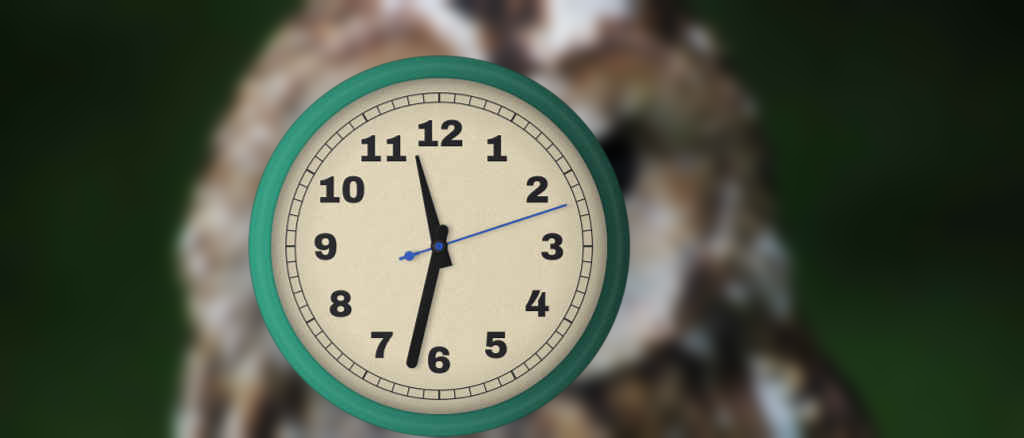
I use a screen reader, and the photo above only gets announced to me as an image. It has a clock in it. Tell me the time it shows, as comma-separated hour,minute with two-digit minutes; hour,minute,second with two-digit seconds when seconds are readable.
11,32,12
